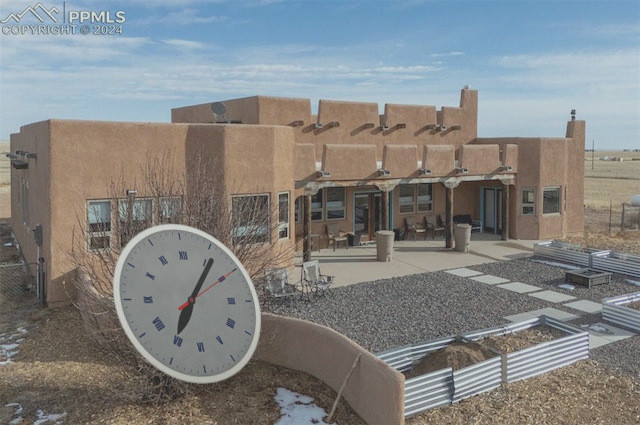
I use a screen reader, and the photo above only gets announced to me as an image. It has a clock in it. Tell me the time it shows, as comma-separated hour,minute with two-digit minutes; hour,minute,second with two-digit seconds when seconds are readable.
7,06,10
